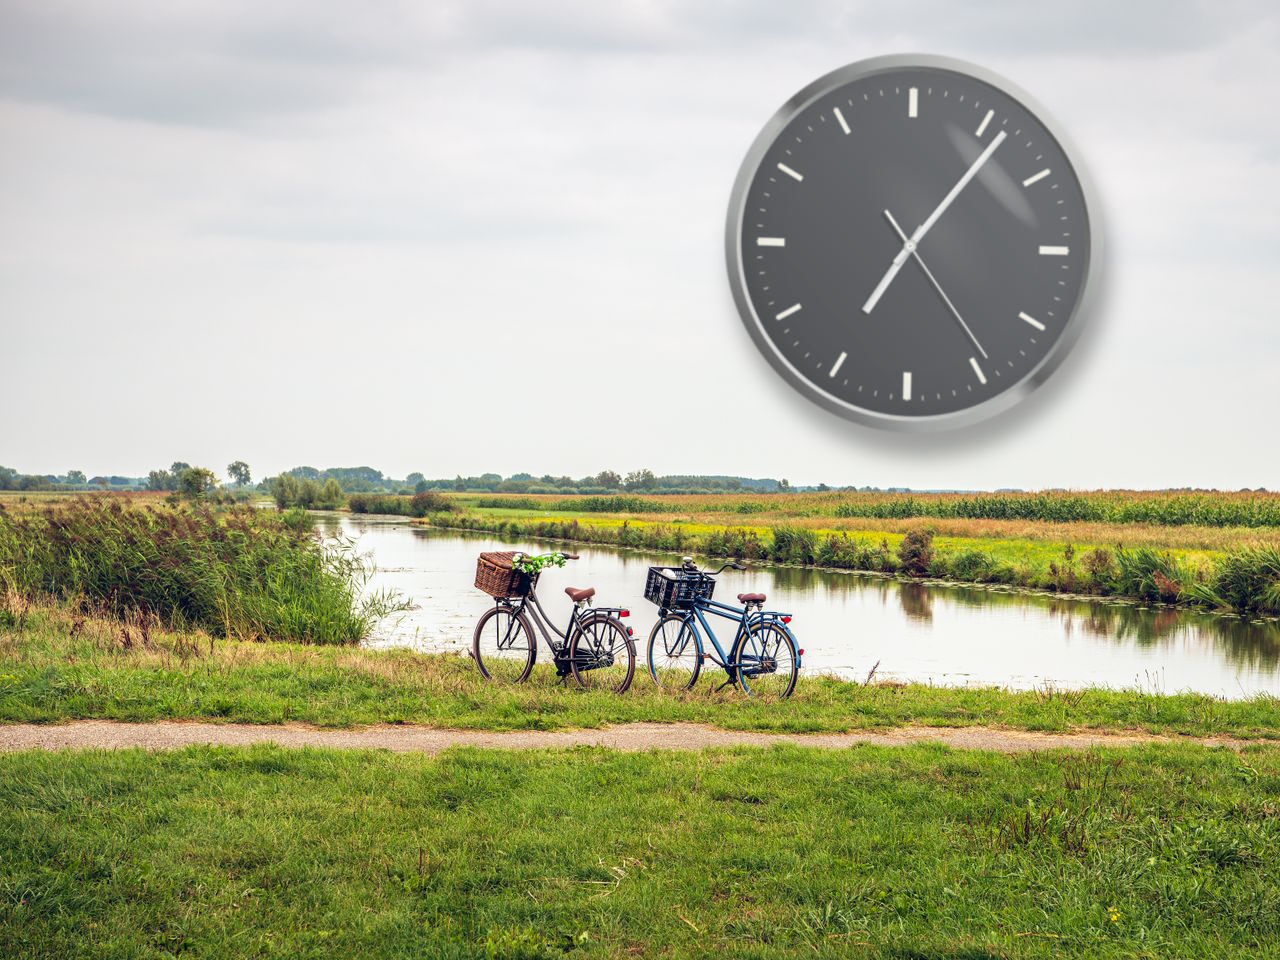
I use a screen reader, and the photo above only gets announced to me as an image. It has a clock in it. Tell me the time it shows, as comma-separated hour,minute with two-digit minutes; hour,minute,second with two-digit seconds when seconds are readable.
7,06,24
